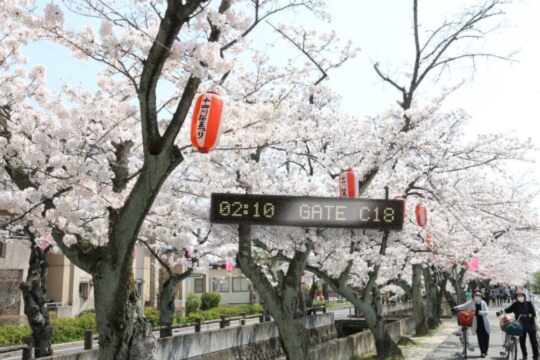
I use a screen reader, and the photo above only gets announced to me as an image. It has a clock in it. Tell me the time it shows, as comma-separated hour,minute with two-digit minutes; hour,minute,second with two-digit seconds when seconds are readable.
2,10
